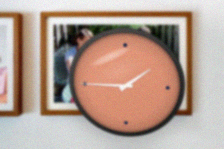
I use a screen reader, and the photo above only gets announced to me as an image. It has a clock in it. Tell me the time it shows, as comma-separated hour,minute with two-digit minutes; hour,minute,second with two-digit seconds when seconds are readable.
1,45
